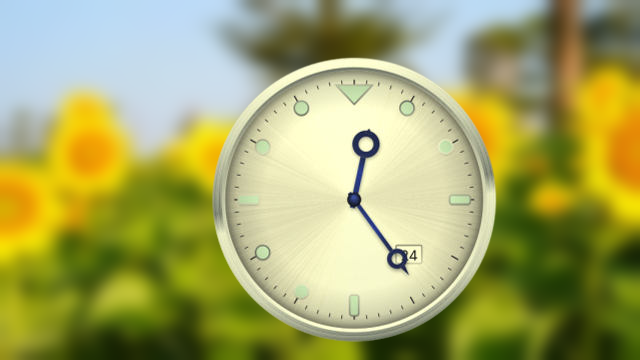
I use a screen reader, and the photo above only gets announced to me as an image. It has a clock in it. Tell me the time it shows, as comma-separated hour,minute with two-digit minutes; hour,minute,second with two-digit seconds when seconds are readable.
12,24
